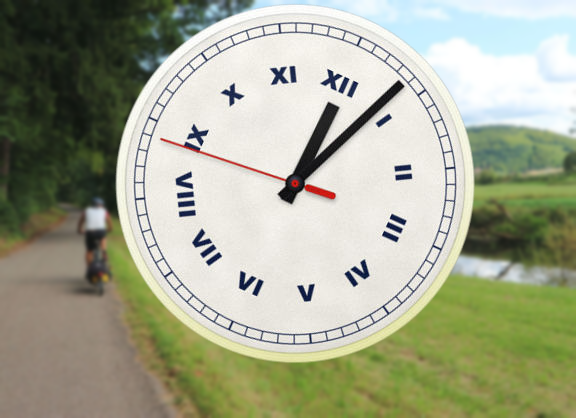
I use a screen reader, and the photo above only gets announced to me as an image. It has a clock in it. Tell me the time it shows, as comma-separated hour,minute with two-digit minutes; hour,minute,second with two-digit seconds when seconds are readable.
12,03,44
